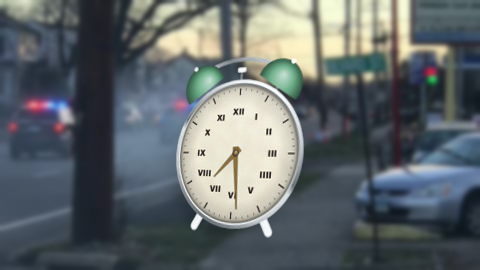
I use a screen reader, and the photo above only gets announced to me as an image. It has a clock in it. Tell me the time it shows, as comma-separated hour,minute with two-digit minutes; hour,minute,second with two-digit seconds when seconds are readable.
7,29
